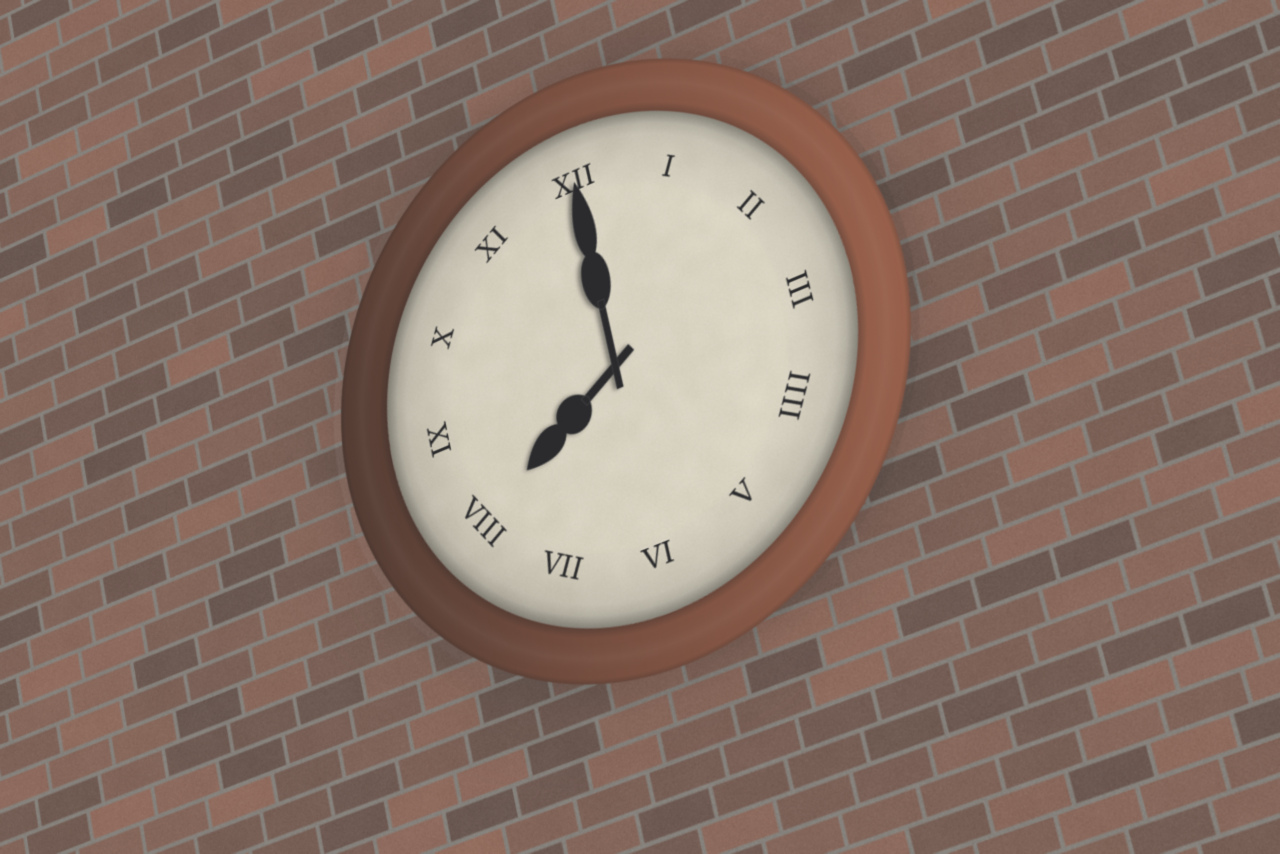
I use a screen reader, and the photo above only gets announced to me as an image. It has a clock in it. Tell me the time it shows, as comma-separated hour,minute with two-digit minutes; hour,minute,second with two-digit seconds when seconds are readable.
8,00
